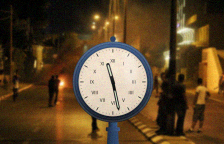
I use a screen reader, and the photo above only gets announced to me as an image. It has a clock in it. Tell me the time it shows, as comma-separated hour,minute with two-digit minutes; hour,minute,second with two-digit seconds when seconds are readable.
11,28
